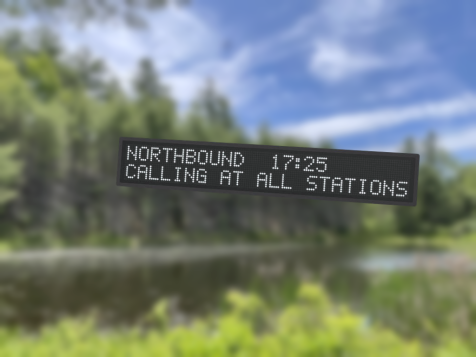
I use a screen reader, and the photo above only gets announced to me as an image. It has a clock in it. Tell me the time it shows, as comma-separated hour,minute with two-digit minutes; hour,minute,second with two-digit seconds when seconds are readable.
17,25
